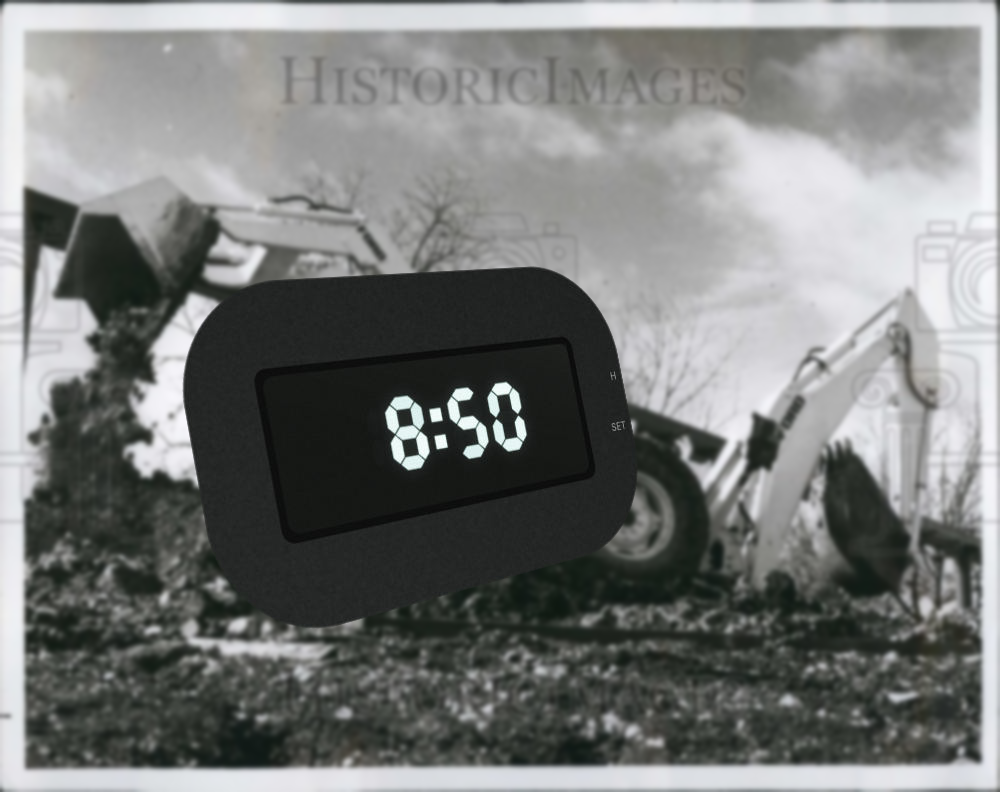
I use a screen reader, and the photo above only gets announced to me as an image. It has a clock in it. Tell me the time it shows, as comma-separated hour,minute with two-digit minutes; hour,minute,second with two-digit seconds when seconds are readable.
8,50
